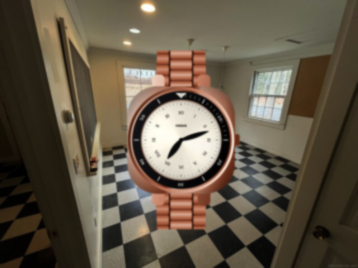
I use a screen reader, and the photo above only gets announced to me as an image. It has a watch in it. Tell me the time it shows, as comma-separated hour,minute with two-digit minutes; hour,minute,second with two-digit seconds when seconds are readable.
7,12
